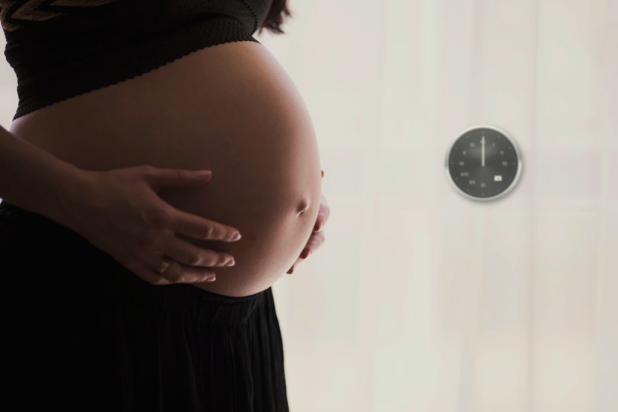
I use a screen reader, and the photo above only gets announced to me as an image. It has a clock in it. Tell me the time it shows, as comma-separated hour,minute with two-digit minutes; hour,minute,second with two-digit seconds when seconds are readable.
12,00
